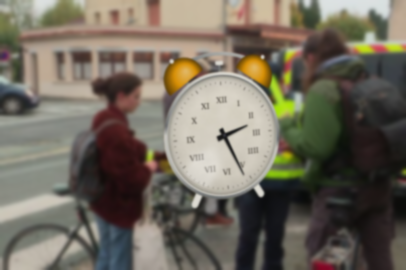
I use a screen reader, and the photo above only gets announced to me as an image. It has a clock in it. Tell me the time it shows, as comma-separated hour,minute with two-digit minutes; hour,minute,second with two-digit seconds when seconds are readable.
2,26
